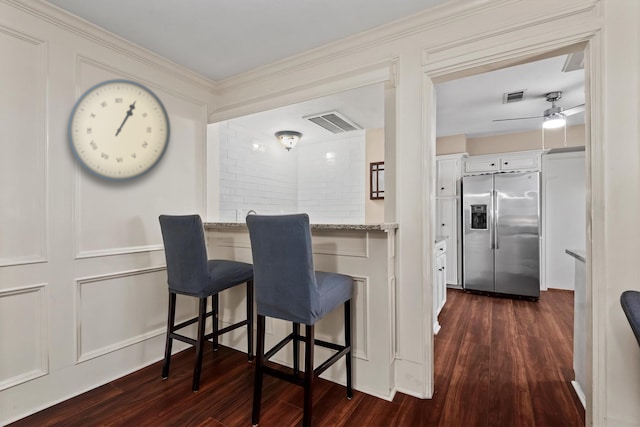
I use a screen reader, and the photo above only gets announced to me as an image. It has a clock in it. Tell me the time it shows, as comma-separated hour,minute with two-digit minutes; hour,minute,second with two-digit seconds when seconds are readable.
1,05
